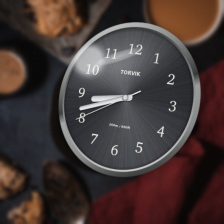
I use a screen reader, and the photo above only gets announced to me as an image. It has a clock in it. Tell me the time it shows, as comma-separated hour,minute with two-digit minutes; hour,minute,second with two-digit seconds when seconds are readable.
8,41,40
